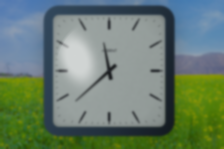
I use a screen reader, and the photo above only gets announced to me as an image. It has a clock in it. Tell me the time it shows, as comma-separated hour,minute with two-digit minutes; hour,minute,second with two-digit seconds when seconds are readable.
11,38
